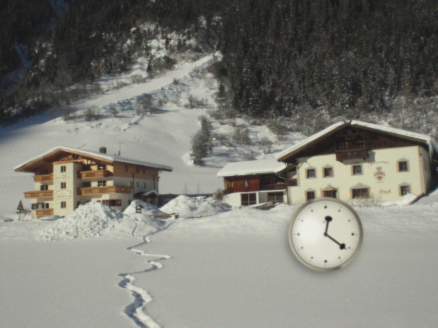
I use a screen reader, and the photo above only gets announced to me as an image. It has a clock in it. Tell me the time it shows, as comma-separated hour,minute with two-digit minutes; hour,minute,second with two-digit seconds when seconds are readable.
12,21
